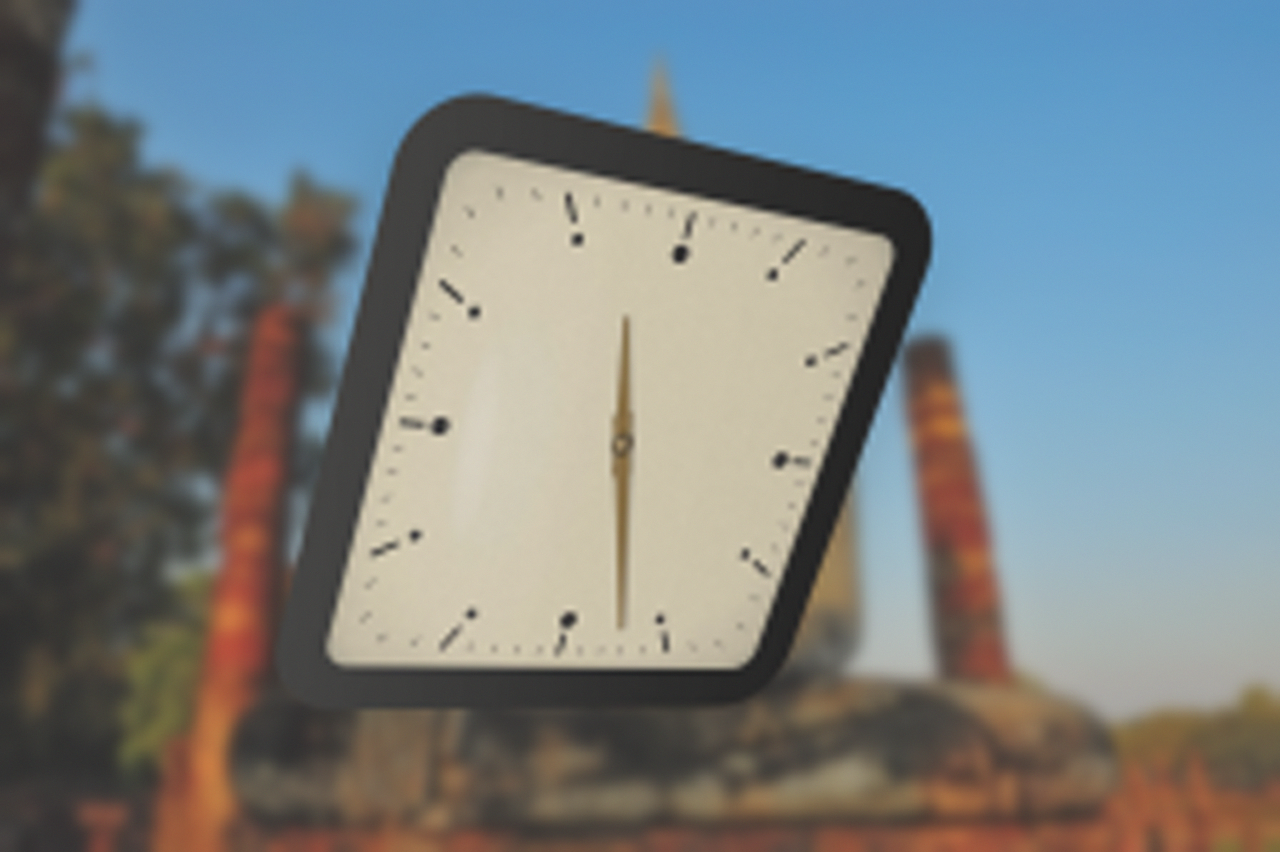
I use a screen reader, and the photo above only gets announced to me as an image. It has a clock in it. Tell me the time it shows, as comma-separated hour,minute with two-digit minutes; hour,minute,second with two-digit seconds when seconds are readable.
11,27
